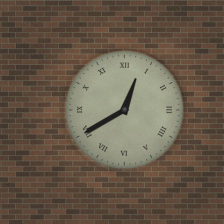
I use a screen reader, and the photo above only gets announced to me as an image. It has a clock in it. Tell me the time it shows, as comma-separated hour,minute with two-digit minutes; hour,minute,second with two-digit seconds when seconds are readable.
12,40
